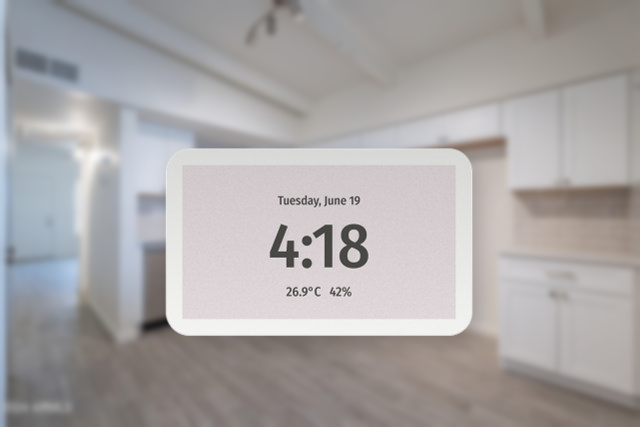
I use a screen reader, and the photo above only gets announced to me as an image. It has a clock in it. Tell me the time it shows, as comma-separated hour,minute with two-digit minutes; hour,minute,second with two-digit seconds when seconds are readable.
4,18
